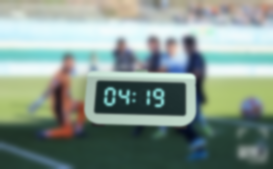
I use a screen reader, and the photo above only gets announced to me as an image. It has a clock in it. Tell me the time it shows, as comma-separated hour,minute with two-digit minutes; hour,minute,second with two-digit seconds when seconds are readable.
4,19
